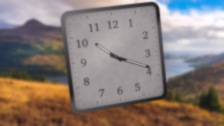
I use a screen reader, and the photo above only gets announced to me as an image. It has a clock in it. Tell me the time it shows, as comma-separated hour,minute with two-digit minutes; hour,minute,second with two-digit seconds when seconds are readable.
10,19
